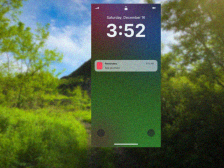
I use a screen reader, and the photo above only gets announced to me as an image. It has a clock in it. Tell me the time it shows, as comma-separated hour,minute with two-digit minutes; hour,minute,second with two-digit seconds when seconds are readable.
3,52
